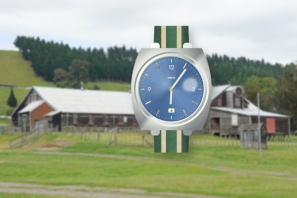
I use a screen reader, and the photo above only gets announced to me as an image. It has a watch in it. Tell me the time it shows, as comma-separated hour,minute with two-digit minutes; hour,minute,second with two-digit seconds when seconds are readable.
6,06
